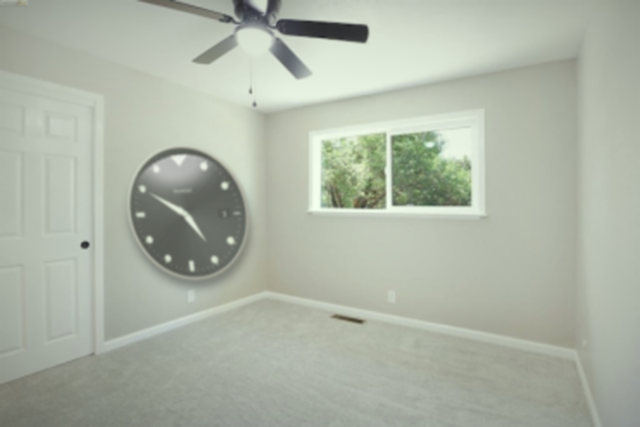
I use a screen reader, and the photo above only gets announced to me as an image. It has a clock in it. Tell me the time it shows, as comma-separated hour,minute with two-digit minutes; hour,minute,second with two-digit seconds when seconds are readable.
4,50
